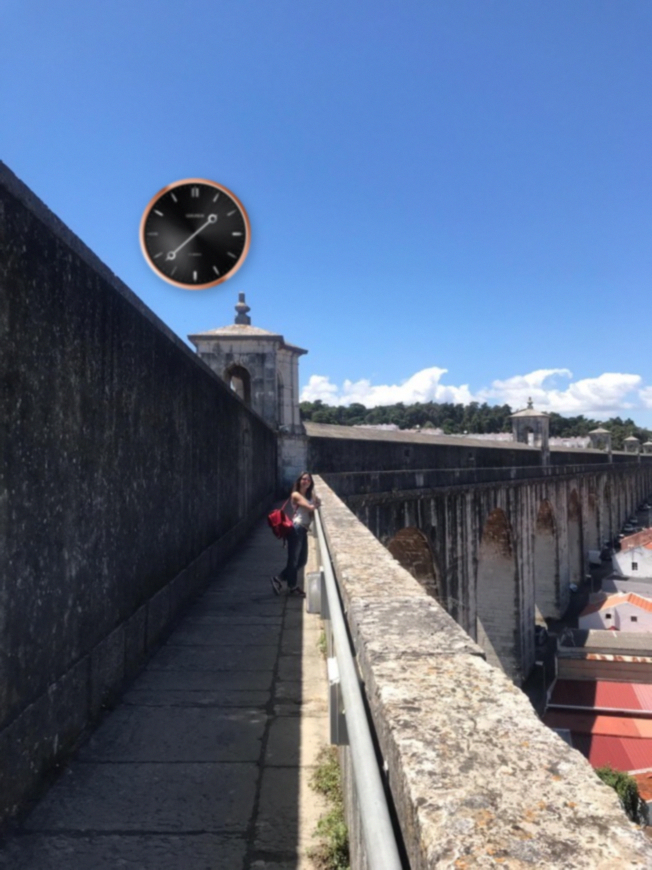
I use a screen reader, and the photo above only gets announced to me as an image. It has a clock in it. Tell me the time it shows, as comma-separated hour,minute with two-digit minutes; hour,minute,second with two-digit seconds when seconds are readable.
1,38
